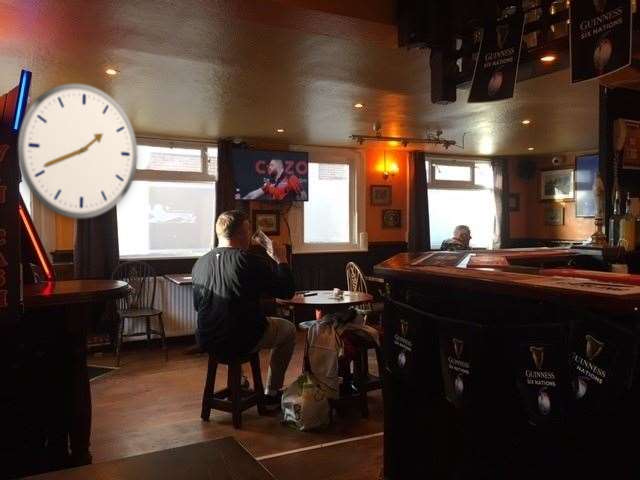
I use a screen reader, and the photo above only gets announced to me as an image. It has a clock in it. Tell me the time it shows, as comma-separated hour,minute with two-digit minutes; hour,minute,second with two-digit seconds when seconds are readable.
1,41
